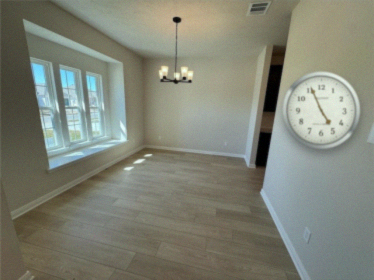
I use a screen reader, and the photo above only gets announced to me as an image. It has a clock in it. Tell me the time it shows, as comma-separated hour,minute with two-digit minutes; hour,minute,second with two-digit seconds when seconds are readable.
4,56
